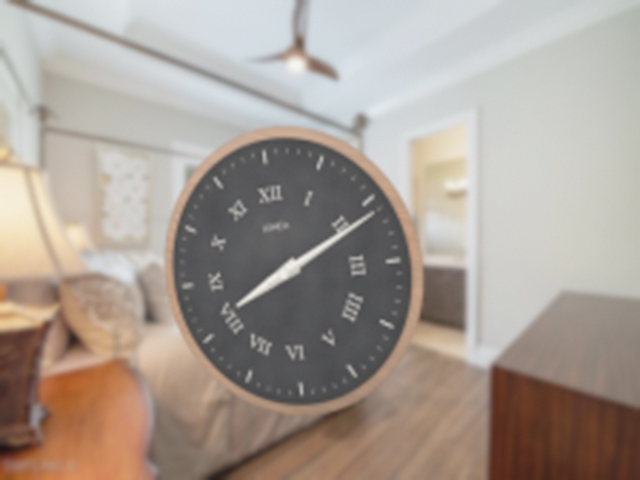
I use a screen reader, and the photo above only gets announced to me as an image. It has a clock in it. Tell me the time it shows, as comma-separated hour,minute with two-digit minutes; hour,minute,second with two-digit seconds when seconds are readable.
8,11
